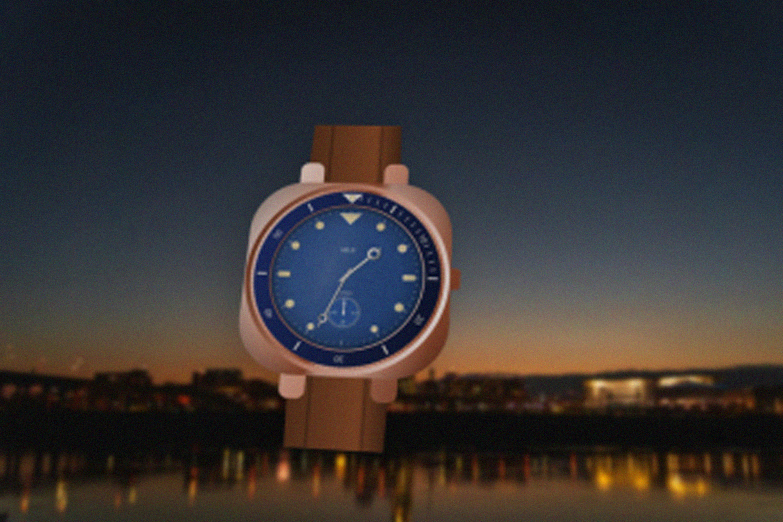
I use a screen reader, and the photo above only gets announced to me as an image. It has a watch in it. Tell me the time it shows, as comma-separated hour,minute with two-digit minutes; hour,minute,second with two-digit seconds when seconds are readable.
1,34
